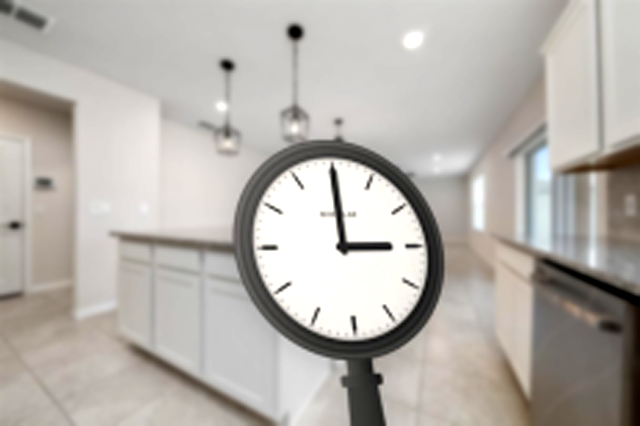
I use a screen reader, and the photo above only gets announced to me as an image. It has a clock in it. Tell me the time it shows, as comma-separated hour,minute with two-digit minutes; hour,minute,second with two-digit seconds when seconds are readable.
3,00
